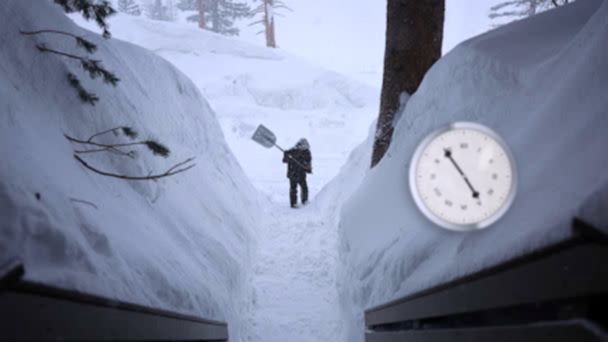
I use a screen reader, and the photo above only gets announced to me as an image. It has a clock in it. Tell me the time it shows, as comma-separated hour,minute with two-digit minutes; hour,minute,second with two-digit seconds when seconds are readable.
4,54
